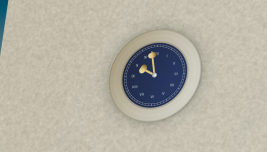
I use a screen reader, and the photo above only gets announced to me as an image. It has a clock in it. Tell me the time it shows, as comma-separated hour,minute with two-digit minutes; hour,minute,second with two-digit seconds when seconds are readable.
9,58
